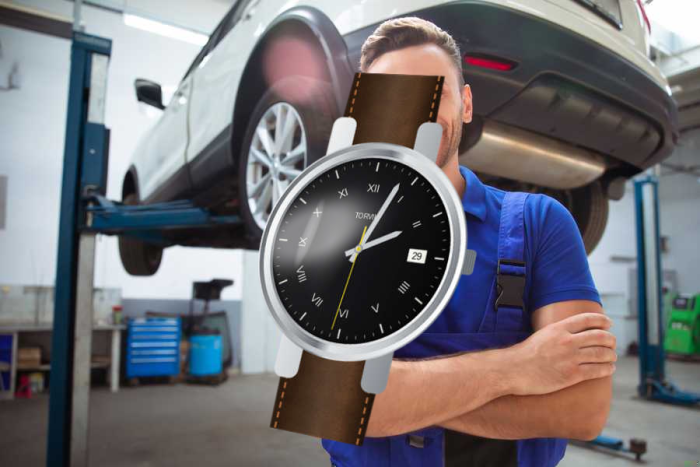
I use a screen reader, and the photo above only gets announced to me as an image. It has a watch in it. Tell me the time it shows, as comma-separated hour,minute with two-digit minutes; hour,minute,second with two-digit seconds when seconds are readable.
2,03,31
